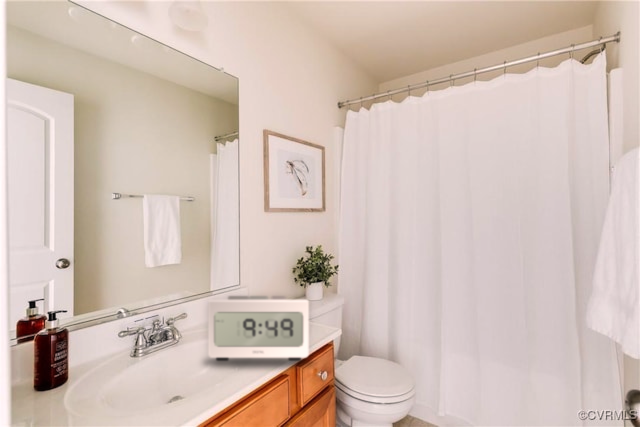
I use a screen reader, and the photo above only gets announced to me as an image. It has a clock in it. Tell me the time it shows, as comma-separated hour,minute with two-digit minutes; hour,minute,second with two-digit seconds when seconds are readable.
9,49
